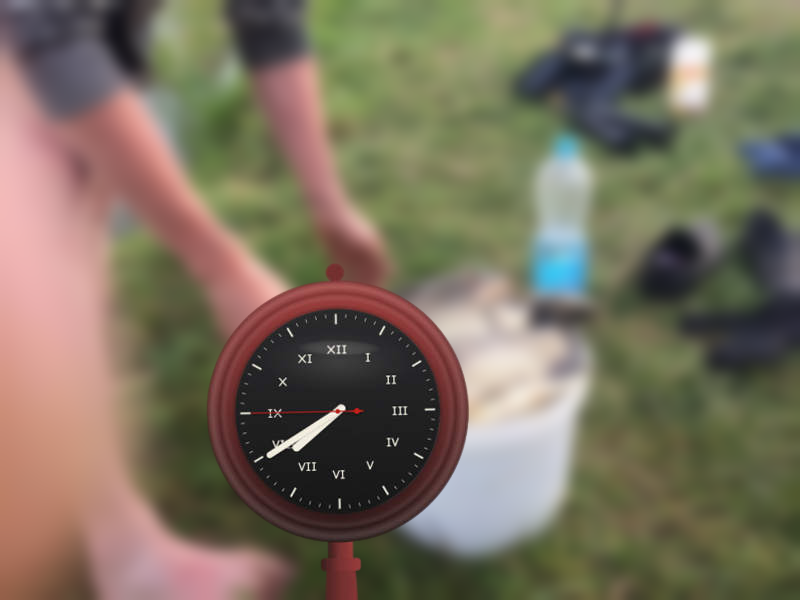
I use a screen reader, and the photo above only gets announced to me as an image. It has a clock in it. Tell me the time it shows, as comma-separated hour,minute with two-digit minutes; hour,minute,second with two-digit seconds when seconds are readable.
7,39,45
